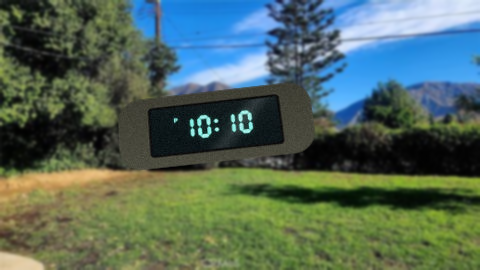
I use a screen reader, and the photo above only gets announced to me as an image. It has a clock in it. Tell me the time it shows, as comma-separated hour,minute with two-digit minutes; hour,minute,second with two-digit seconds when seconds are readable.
10,10
